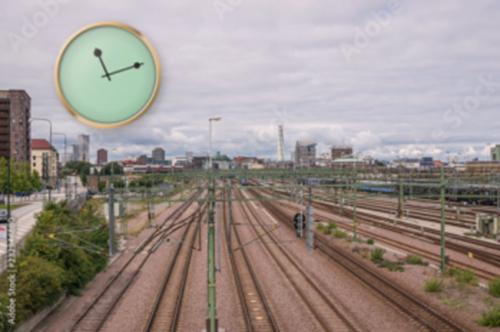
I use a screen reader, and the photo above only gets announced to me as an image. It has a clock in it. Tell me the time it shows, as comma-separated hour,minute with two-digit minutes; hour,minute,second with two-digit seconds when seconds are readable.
11,12
